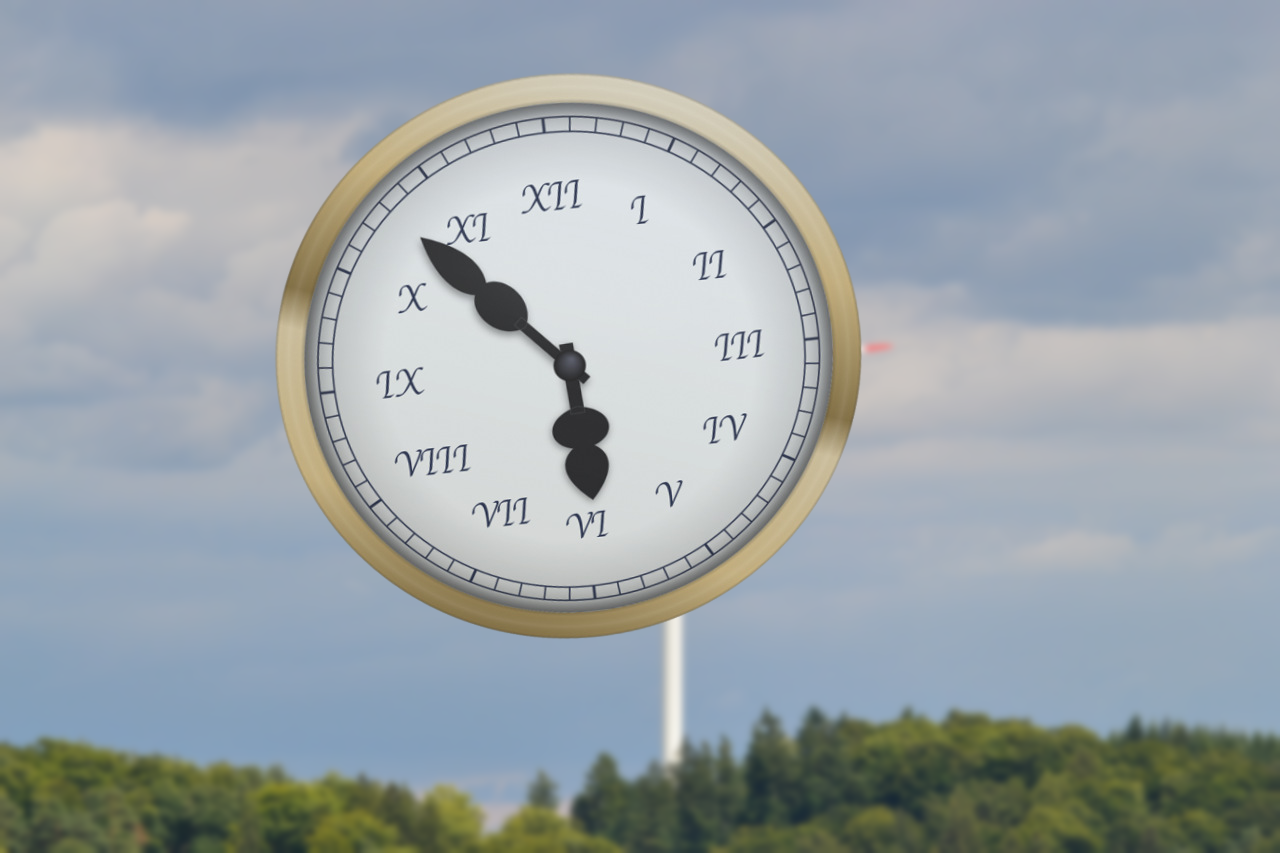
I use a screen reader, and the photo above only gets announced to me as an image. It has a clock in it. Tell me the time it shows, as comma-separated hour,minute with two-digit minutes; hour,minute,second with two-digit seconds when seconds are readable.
5,53
